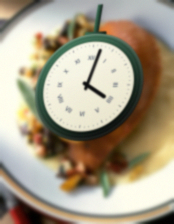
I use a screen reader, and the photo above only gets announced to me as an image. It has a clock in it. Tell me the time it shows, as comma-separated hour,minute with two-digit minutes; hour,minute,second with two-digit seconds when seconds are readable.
4,02
